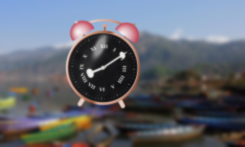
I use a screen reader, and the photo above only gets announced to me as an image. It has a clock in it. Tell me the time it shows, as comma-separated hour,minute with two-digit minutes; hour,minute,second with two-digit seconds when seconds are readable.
8,09
